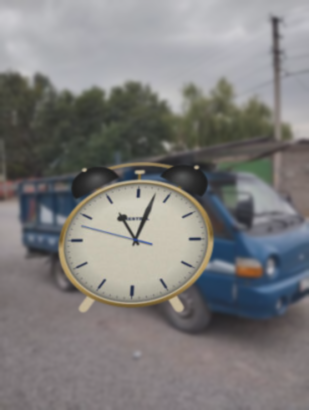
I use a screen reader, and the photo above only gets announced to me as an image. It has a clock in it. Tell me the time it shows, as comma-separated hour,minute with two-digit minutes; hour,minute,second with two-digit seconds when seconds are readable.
11,02,48
